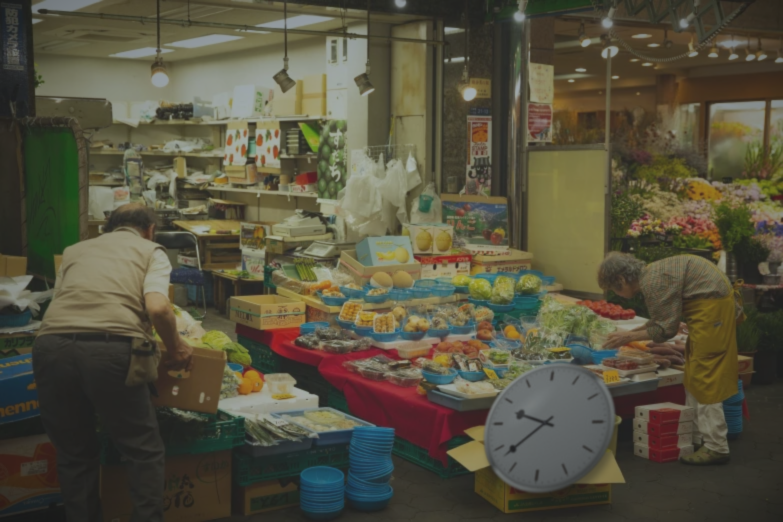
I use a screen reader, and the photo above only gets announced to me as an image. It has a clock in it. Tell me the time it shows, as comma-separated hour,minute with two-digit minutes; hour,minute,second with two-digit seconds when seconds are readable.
9,38
